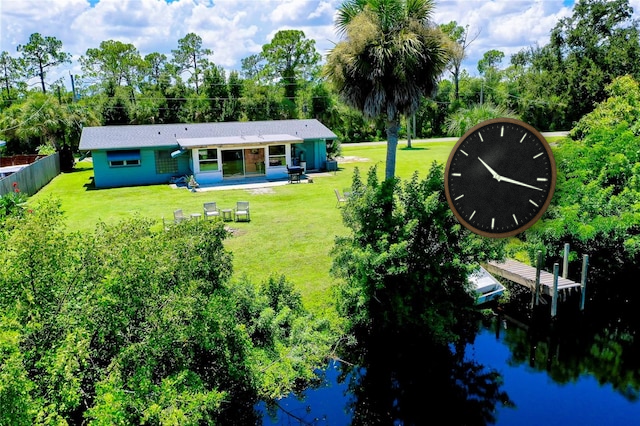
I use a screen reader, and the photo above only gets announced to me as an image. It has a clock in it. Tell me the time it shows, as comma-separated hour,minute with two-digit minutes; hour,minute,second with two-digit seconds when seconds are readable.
10,17
